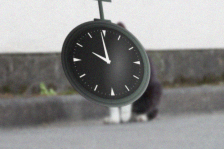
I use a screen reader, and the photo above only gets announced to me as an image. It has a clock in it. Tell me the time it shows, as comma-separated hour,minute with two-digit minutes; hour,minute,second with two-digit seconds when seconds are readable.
9,59
